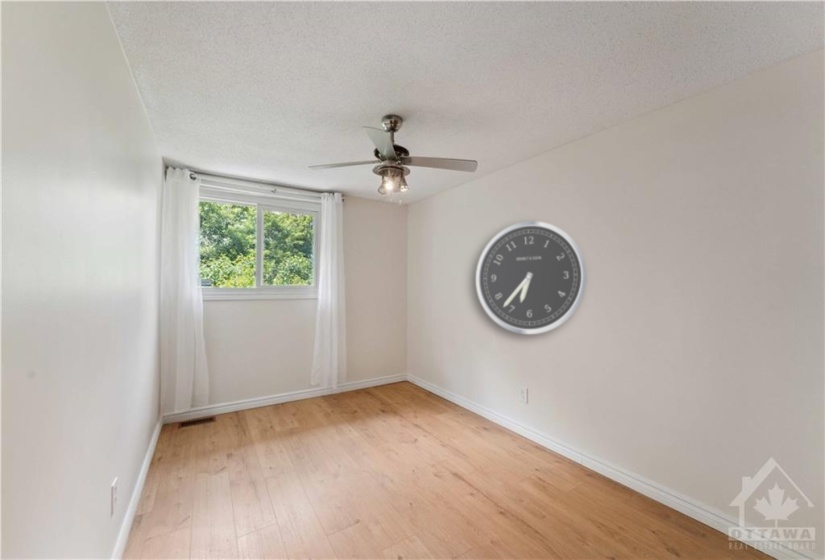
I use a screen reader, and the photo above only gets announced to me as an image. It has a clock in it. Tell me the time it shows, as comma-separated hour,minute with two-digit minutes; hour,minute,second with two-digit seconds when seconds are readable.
6,37
